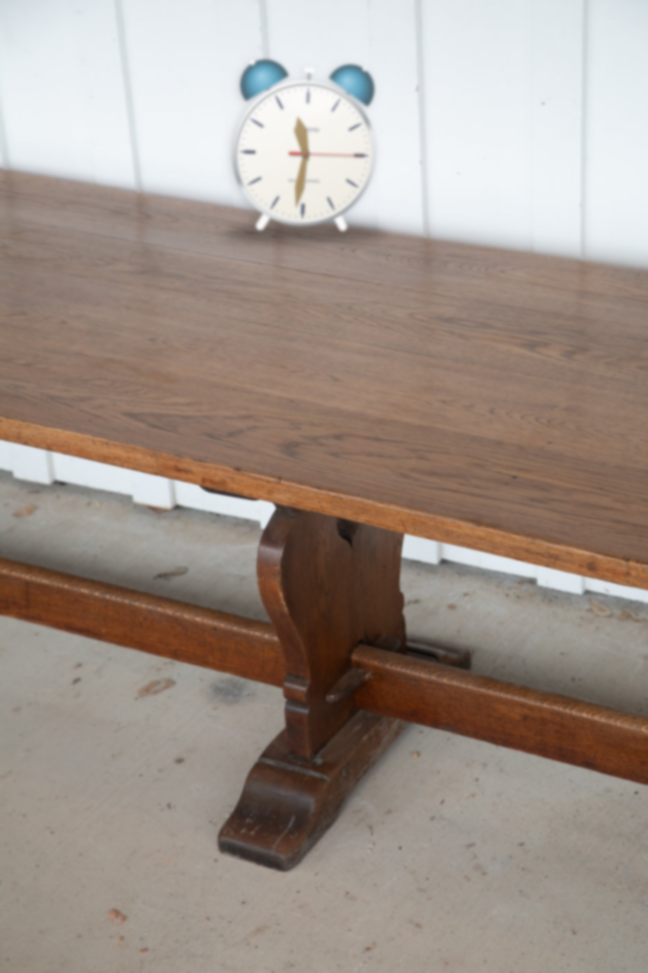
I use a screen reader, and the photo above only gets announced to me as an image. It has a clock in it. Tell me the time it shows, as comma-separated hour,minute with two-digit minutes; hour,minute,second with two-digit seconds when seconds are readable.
11,31,15
